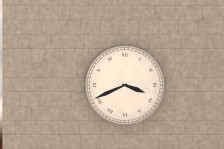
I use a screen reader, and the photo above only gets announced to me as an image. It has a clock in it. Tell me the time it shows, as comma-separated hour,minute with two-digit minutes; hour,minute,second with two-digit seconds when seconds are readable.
3,41
